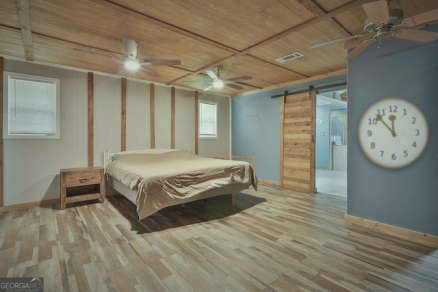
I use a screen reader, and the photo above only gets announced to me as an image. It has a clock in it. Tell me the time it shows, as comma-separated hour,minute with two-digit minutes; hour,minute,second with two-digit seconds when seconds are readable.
11,53
